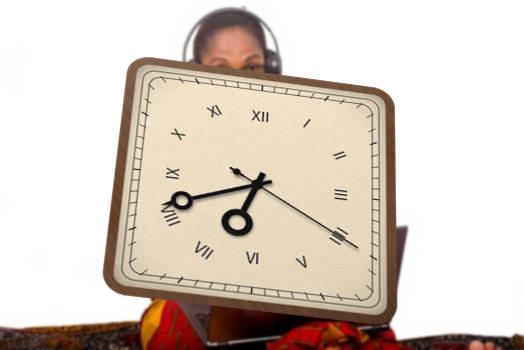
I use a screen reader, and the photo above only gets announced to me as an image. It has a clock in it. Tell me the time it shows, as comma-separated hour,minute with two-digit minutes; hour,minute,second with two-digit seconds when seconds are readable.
6,41,20
